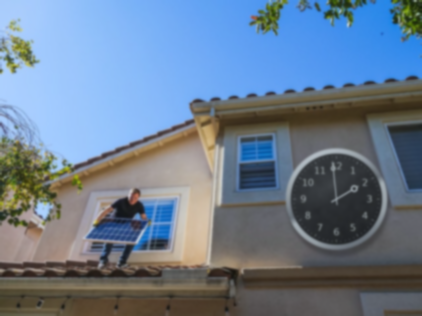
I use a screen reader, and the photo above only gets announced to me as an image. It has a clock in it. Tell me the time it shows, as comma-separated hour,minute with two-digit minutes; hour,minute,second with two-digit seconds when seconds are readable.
1,59
